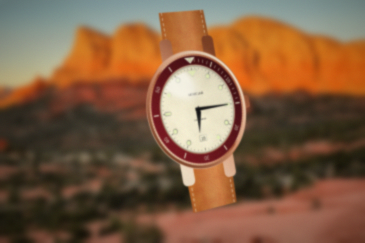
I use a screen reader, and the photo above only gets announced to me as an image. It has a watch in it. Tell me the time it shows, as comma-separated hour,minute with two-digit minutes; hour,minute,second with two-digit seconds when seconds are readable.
6,15
